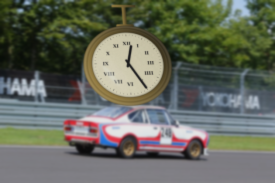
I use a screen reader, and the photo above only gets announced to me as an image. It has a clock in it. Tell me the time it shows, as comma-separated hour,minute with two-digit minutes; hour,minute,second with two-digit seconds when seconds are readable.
12,25
